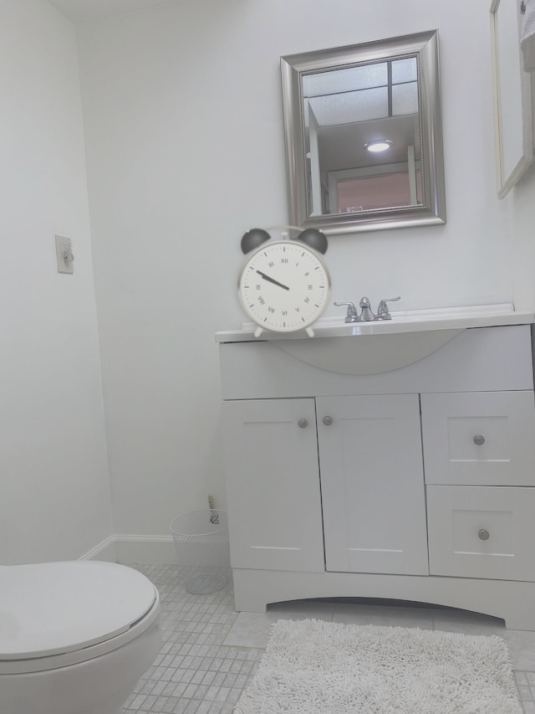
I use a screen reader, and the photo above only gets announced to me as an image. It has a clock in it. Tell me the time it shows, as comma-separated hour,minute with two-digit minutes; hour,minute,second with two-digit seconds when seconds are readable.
9,50
